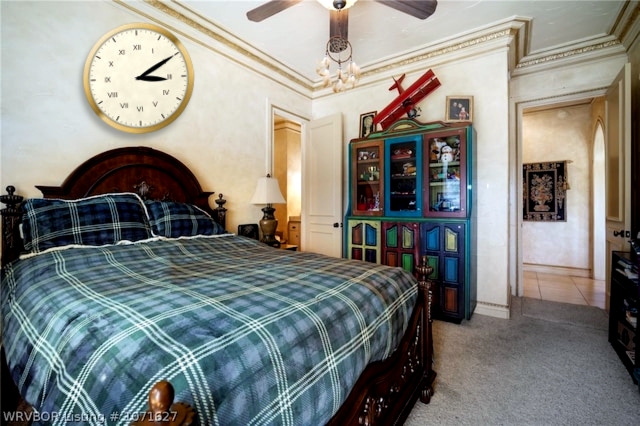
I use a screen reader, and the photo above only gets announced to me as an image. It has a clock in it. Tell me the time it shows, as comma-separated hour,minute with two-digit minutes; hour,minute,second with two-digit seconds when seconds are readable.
3,10
